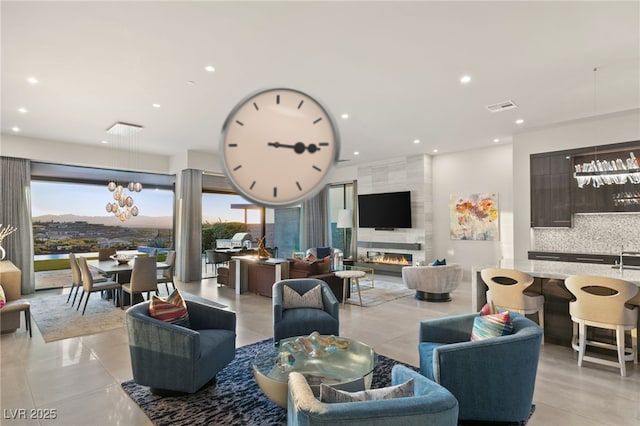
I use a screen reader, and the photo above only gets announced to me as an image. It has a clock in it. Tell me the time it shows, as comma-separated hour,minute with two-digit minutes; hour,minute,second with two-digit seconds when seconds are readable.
3,16
